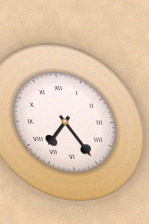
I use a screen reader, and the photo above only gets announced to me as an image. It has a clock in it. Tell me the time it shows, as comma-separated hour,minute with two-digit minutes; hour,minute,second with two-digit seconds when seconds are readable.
7,25
